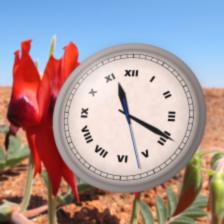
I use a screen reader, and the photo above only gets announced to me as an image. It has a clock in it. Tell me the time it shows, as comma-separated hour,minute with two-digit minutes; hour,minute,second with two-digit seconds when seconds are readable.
11,19,27
